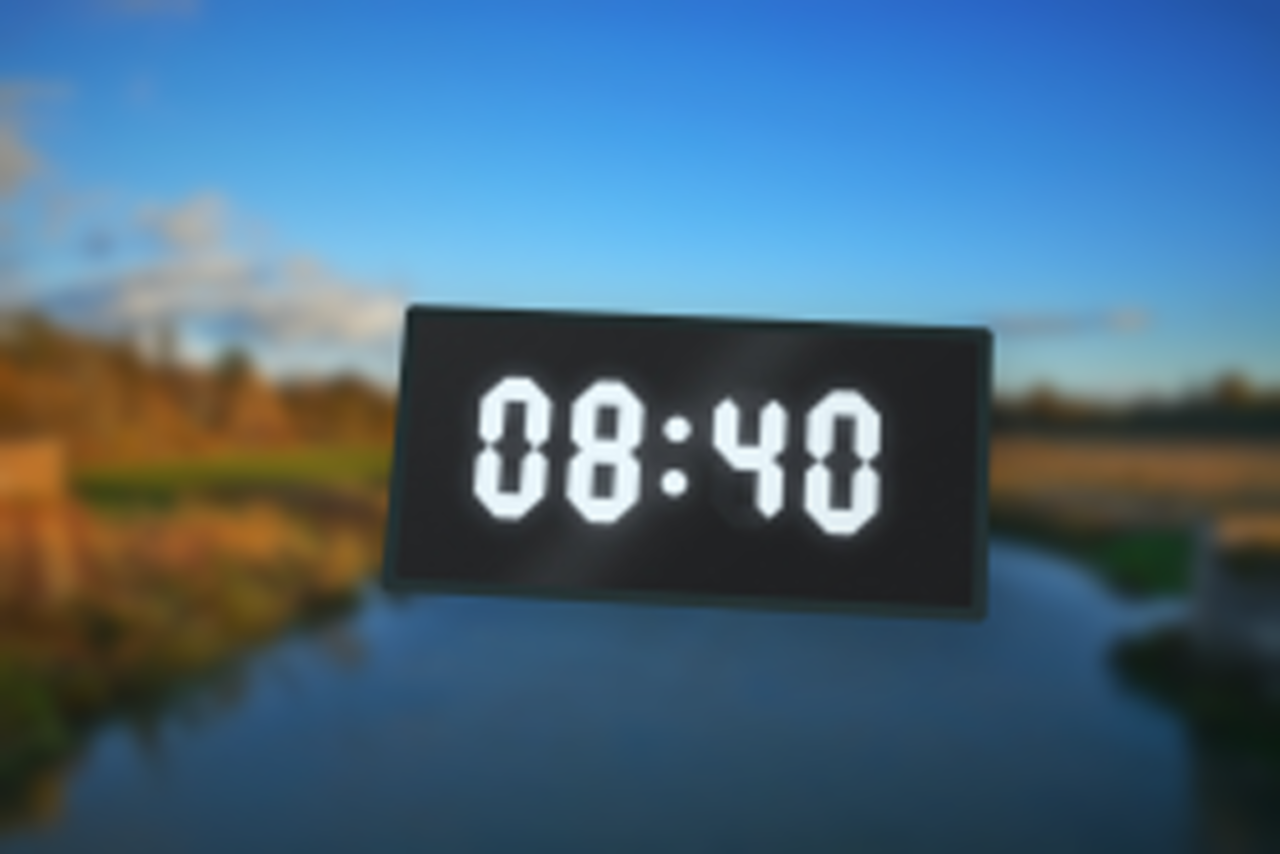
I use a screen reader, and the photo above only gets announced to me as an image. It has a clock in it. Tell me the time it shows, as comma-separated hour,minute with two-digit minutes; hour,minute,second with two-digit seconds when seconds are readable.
8,40
